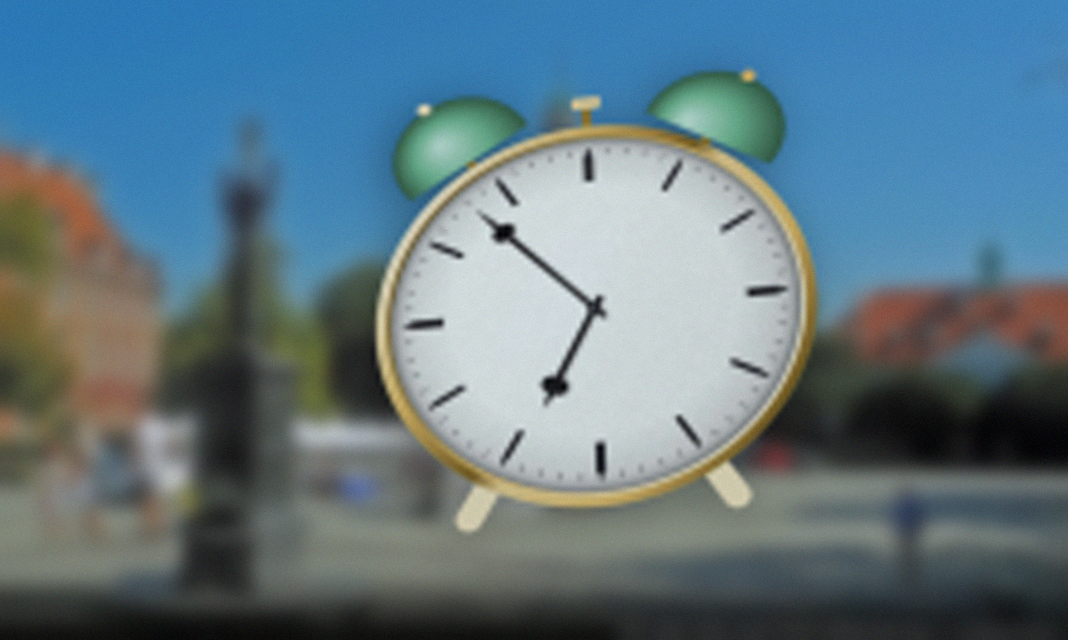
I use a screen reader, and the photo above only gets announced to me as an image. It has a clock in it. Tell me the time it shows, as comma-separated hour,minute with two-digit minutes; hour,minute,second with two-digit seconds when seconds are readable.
6,53
